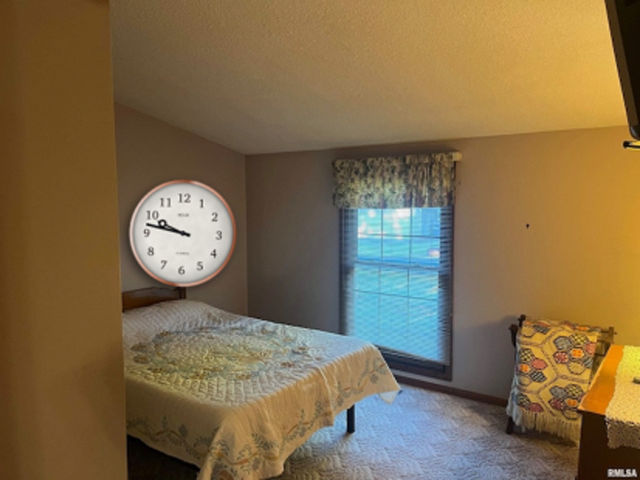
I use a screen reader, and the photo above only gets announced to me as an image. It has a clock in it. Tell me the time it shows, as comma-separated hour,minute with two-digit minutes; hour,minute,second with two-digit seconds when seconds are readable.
9,47
